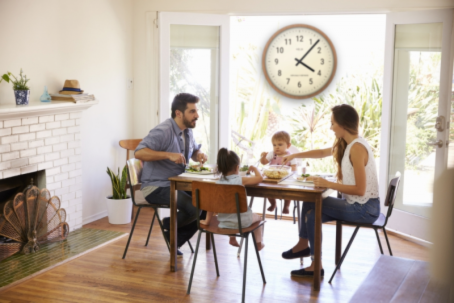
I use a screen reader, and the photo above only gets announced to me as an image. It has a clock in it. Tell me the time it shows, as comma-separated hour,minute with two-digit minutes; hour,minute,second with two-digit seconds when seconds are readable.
4,07
